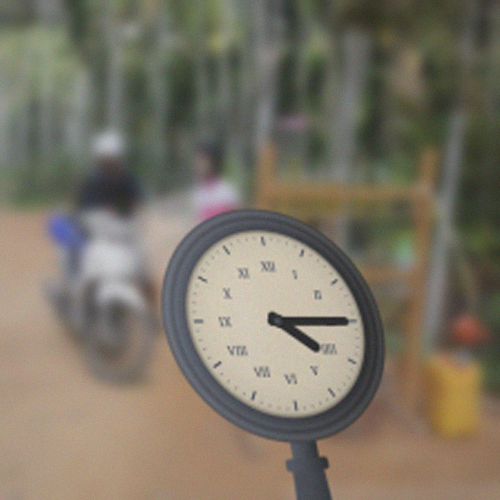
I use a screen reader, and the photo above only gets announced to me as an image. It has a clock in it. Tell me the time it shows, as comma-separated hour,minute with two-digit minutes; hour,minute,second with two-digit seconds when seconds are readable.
4,15
